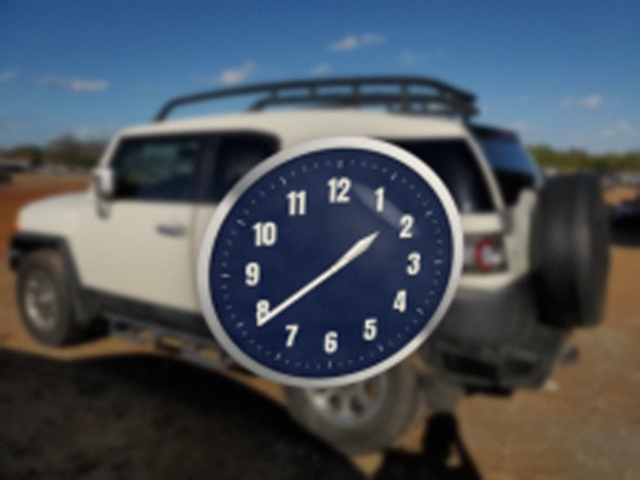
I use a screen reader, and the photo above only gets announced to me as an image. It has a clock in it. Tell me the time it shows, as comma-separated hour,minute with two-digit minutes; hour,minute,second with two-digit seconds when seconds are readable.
1,39
